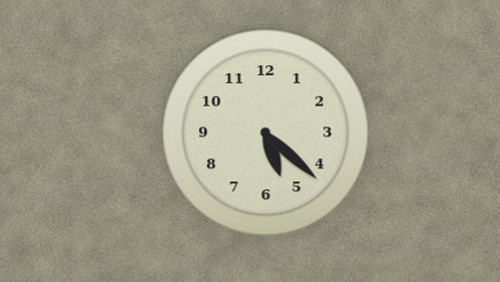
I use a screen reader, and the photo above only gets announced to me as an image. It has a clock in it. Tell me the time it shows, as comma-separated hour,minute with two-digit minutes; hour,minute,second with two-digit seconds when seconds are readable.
5,22
